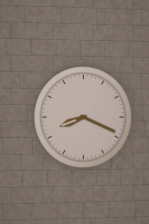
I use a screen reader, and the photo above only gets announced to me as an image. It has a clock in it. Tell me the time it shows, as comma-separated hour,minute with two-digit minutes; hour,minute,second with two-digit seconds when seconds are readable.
8,19
